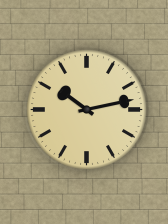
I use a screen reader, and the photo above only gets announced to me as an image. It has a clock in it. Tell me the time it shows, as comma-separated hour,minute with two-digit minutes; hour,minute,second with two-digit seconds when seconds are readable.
10,13
